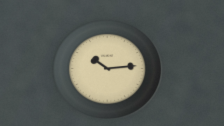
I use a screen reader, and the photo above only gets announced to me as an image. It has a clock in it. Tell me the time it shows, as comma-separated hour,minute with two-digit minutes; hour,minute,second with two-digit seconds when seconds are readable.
10,14
